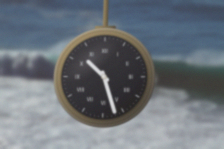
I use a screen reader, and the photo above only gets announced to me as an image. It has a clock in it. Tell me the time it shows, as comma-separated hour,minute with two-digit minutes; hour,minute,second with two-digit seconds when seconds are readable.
10,27
